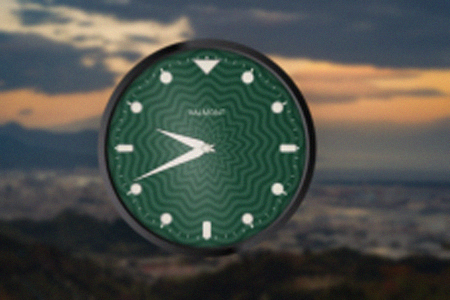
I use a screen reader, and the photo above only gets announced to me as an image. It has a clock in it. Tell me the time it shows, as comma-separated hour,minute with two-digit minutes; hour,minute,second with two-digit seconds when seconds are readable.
9,41
